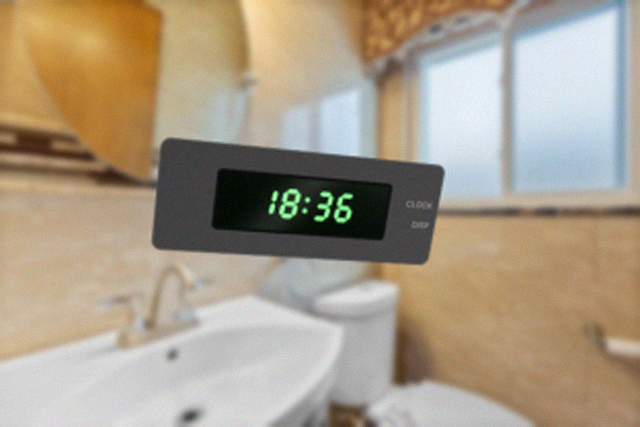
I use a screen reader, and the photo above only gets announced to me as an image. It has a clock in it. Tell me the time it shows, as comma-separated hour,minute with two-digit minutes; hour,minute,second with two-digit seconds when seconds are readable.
18,36
